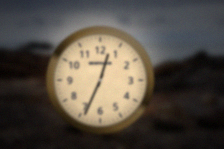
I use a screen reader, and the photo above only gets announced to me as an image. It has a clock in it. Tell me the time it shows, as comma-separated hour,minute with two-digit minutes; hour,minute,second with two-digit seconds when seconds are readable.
12,34
